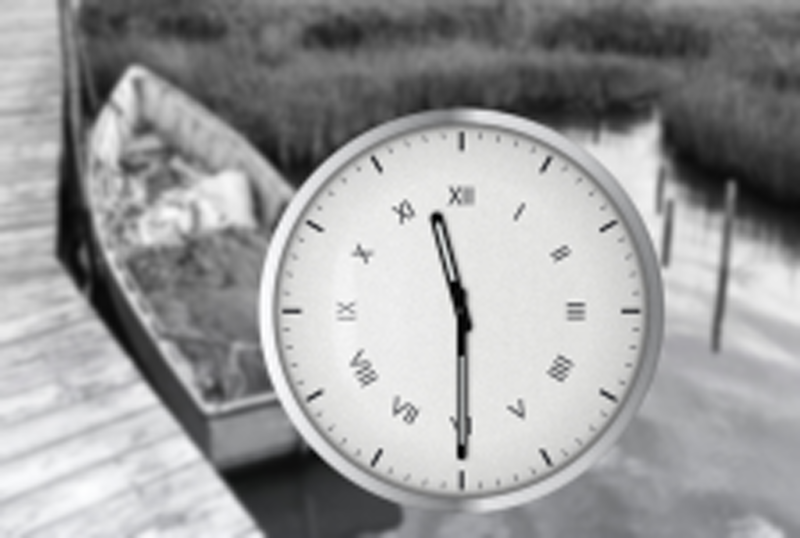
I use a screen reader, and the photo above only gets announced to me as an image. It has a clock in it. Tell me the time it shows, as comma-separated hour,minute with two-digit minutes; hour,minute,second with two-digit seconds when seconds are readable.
11,30
